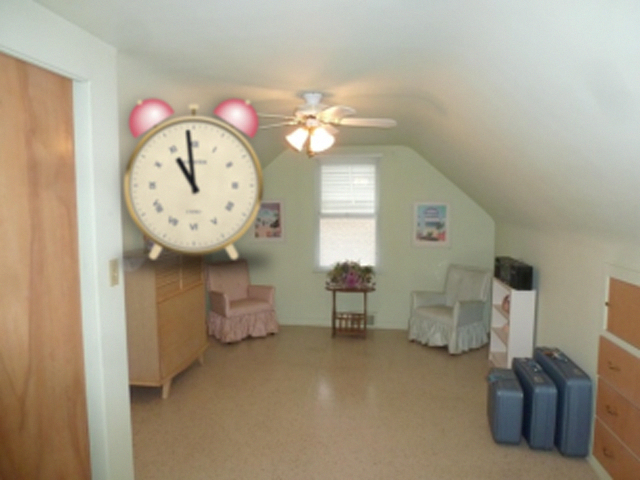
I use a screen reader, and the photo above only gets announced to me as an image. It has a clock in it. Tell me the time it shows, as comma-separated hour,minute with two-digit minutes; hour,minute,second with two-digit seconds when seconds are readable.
10,59
